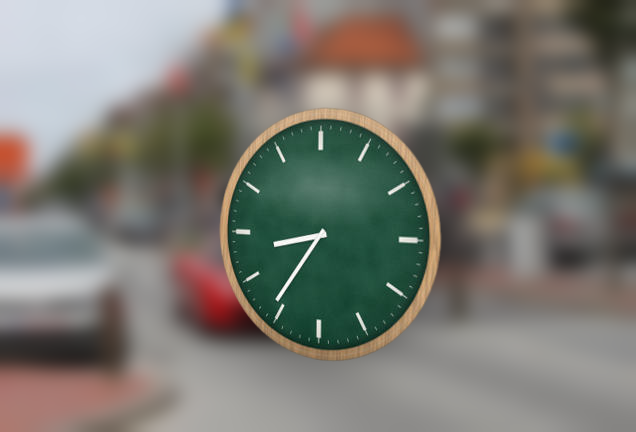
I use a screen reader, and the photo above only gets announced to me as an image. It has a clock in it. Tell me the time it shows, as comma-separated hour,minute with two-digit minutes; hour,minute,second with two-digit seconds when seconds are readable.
8,36
